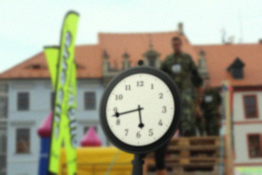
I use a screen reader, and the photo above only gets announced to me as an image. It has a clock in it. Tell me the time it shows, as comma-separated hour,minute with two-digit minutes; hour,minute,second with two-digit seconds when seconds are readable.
5,43
